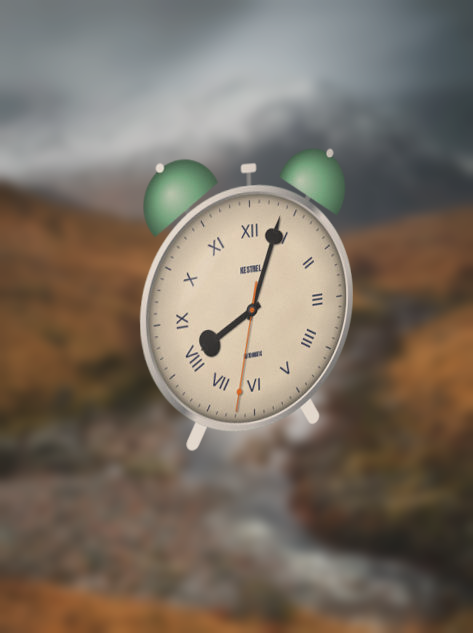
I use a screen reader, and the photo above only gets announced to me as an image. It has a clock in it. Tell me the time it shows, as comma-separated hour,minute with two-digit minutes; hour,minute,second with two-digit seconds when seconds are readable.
8,03,32
